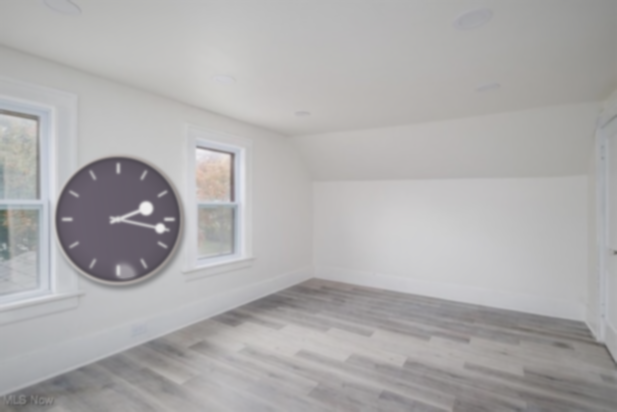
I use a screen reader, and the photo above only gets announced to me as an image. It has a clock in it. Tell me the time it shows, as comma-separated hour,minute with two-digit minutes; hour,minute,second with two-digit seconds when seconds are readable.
2,17
